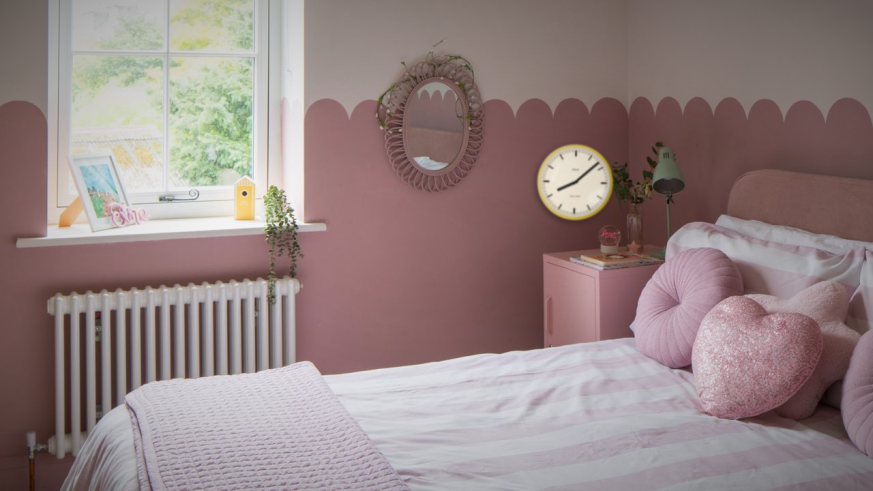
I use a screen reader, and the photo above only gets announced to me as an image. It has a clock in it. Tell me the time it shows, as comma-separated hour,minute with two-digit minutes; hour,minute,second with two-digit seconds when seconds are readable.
8,08
